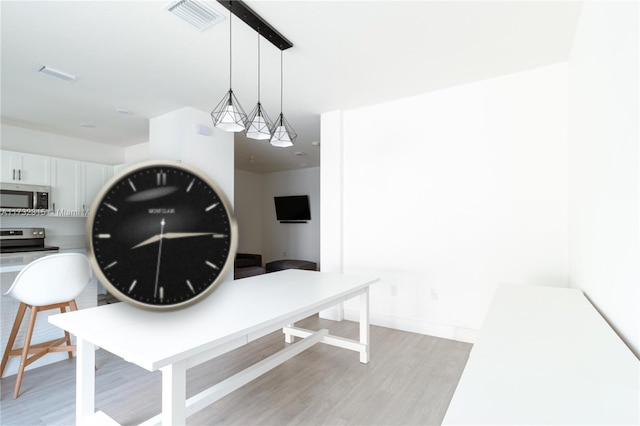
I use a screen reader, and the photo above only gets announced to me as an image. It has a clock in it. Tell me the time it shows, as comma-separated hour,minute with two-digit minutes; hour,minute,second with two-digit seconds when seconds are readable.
8,14,31
